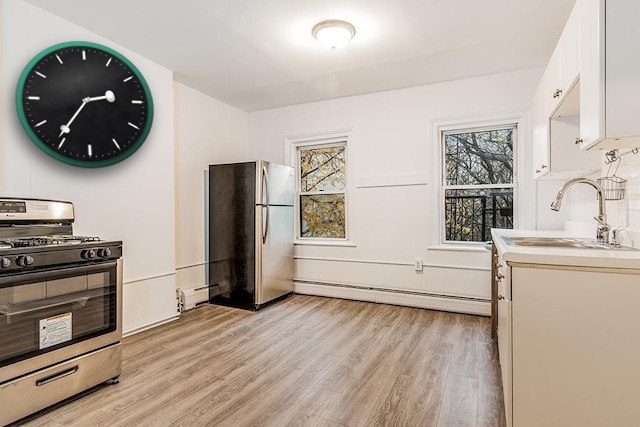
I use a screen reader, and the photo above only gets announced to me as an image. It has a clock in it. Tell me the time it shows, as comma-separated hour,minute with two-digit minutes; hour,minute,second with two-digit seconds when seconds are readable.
2,36
